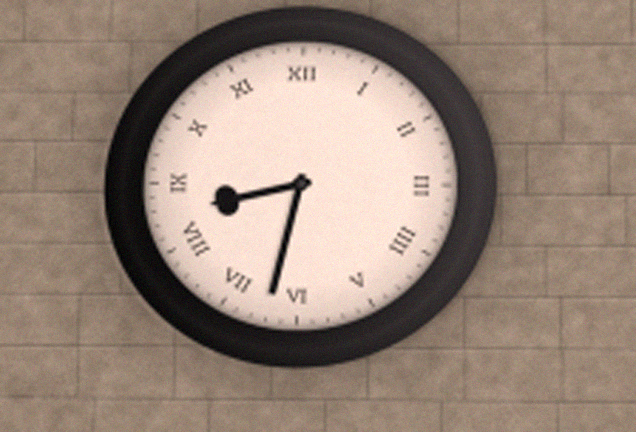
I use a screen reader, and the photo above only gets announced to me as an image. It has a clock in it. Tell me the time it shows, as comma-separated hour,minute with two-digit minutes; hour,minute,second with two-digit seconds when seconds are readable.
8,32
